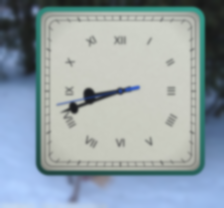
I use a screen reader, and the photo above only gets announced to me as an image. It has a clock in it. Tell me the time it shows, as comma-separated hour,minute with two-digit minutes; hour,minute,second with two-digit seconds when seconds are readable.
8,41,43
